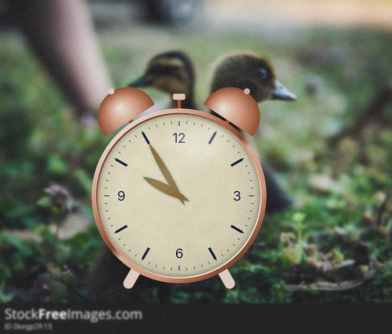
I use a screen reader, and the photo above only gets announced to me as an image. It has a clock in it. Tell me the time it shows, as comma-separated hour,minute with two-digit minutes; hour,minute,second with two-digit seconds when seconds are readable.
9,55
